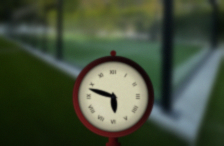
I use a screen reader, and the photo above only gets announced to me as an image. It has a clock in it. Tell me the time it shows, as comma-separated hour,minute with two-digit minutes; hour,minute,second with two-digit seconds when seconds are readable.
5,48
